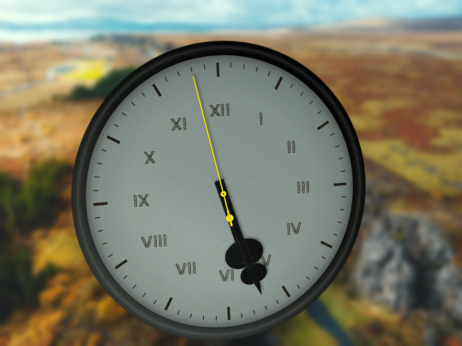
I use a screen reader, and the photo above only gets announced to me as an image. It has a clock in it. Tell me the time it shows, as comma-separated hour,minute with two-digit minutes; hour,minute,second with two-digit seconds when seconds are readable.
5,26,58
